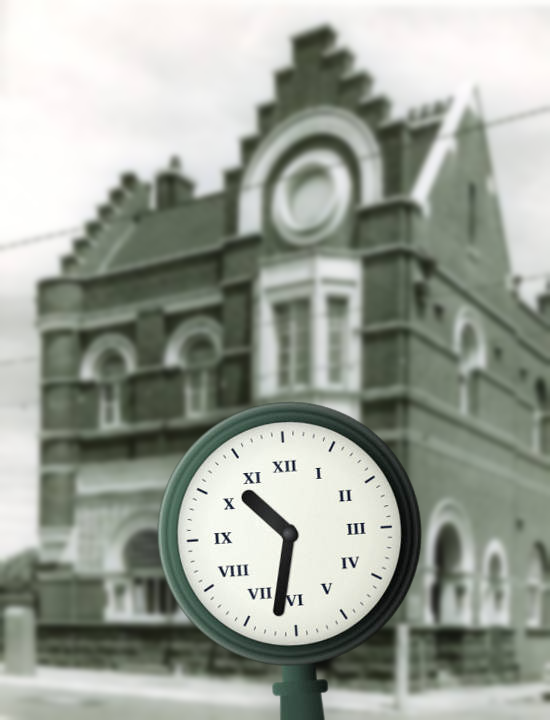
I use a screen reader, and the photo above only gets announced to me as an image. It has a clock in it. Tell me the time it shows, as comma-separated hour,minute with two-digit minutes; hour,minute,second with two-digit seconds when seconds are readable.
10,32
